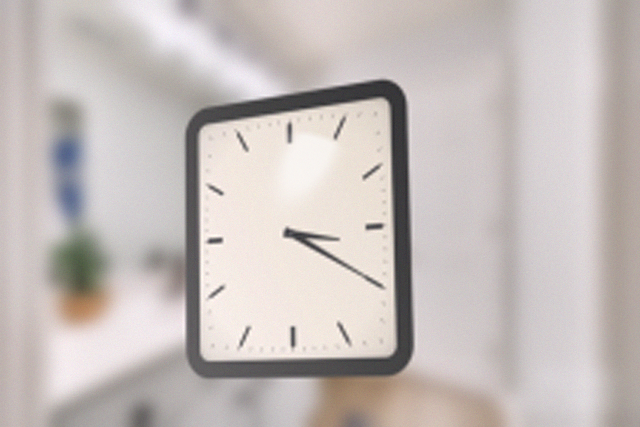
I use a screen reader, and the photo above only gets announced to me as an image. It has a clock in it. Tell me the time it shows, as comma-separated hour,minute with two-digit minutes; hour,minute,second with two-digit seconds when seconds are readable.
3,20
